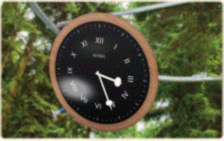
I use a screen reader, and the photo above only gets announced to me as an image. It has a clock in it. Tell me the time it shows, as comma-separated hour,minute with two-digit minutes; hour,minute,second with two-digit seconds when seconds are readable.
3,26
